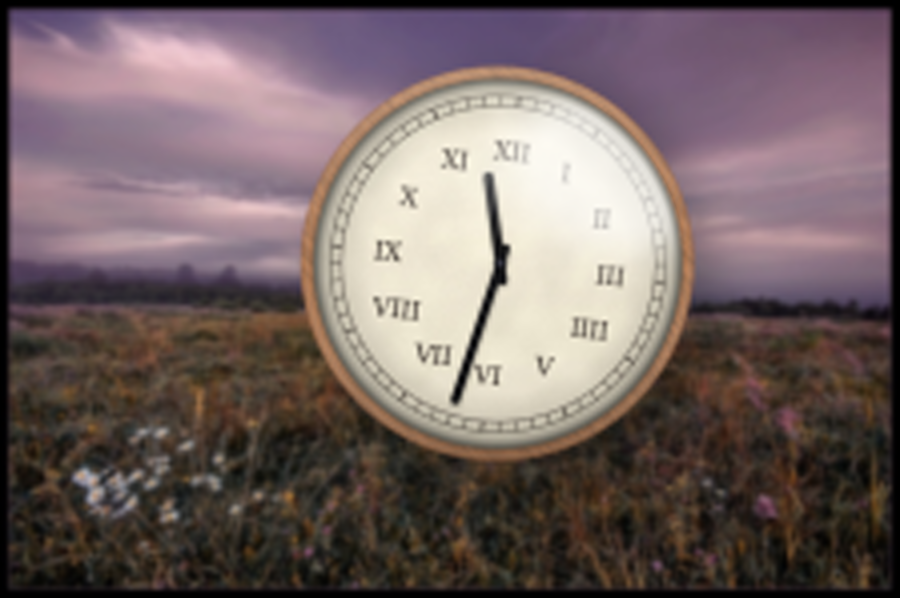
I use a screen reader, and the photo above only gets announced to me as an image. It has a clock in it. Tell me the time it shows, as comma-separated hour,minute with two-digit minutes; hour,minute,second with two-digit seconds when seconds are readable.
11,32
